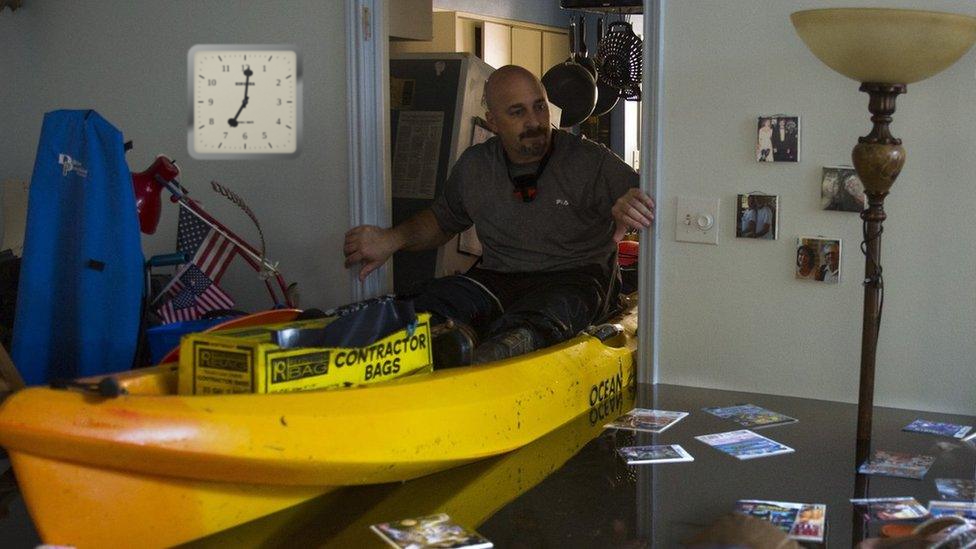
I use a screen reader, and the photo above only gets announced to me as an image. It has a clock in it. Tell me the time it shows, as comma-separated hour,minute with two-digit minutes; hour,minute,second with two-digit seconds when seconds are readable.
7,01
